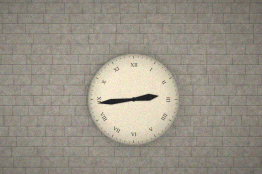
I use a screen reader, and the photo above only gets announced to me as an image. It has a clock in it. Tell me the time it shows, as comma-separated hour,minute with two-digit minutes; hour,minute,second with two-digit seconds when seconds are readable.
2,44
